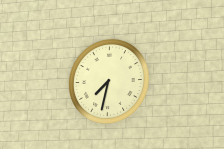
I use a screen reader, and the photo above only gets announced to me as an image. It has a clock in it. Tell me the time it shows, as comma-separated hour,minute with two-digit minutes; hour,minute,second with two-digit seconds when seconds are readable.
7,32
